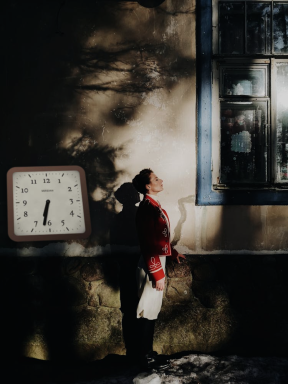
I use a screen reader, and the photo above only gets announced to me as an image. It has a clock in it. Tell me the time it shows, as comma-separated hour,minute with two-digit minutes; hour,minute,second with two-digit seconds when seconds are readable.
6,32
